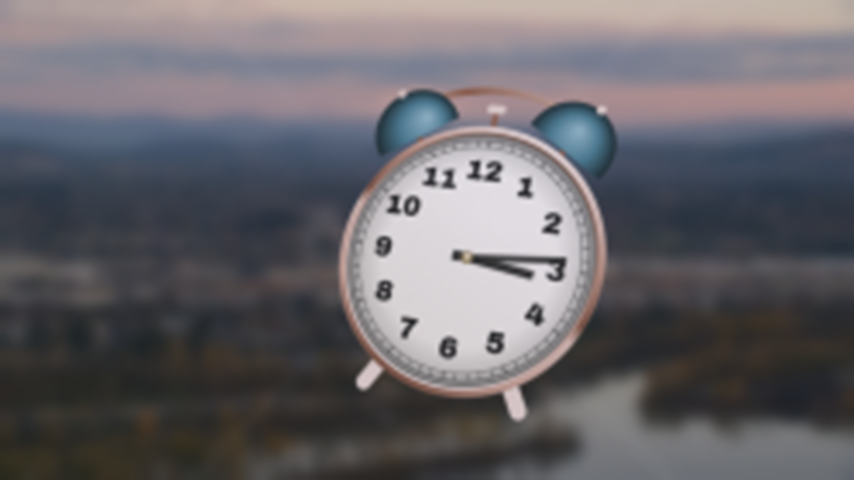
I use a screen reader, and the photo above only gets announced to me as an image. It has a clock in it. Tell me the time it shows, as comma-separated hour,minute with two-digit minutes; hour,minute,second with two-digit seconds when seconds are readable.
3,14
